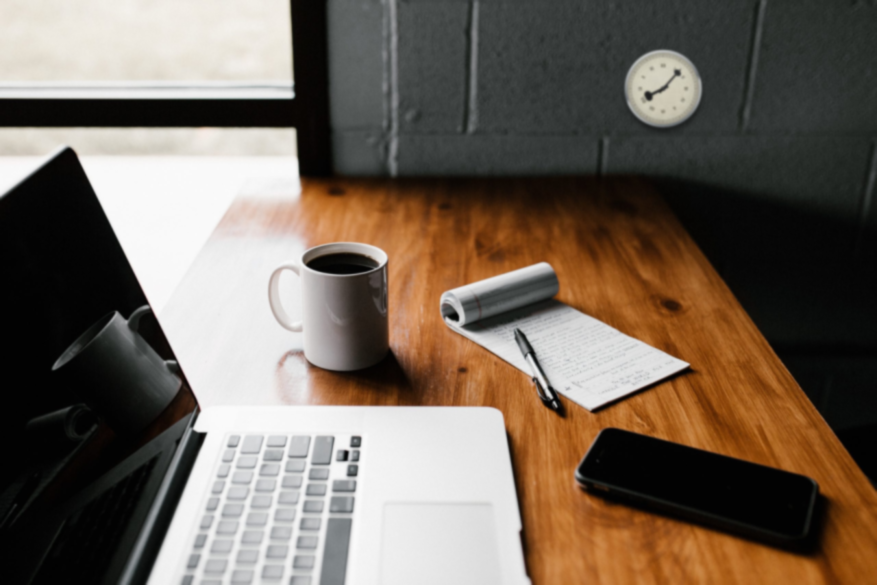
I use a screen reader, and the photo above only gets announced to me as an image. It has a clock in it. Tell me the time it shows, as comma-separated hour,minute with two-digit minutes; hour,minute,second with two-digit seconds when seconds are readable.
8,07
